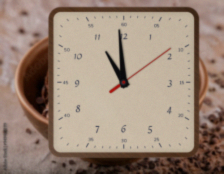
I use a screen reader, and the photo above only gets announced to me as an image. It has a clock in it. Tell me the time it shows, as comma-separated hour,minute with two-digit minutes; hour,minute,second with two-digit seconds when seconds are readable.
10,59,09
